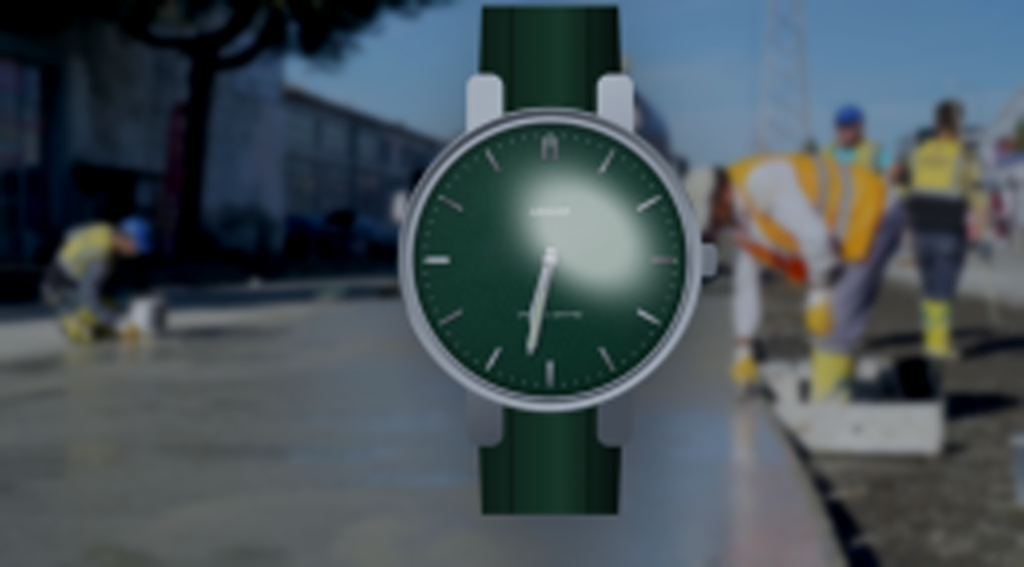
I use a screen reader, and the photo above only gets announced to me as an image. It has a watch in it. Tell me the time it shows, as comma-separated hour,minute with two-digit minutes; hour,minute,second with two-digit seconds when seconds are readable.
6,32
